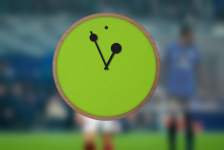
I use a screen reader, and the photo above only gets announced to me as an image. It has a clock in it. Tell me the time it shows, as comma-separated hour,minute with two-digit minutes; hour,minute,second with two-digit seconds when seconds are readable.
12,56
